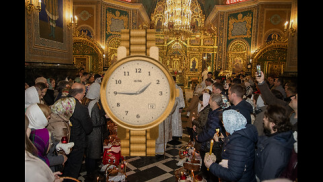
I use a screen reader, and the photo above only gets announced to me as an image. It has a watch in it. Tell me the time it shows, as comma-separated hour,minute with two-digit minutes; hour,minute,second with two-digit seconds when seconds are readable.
1,45
